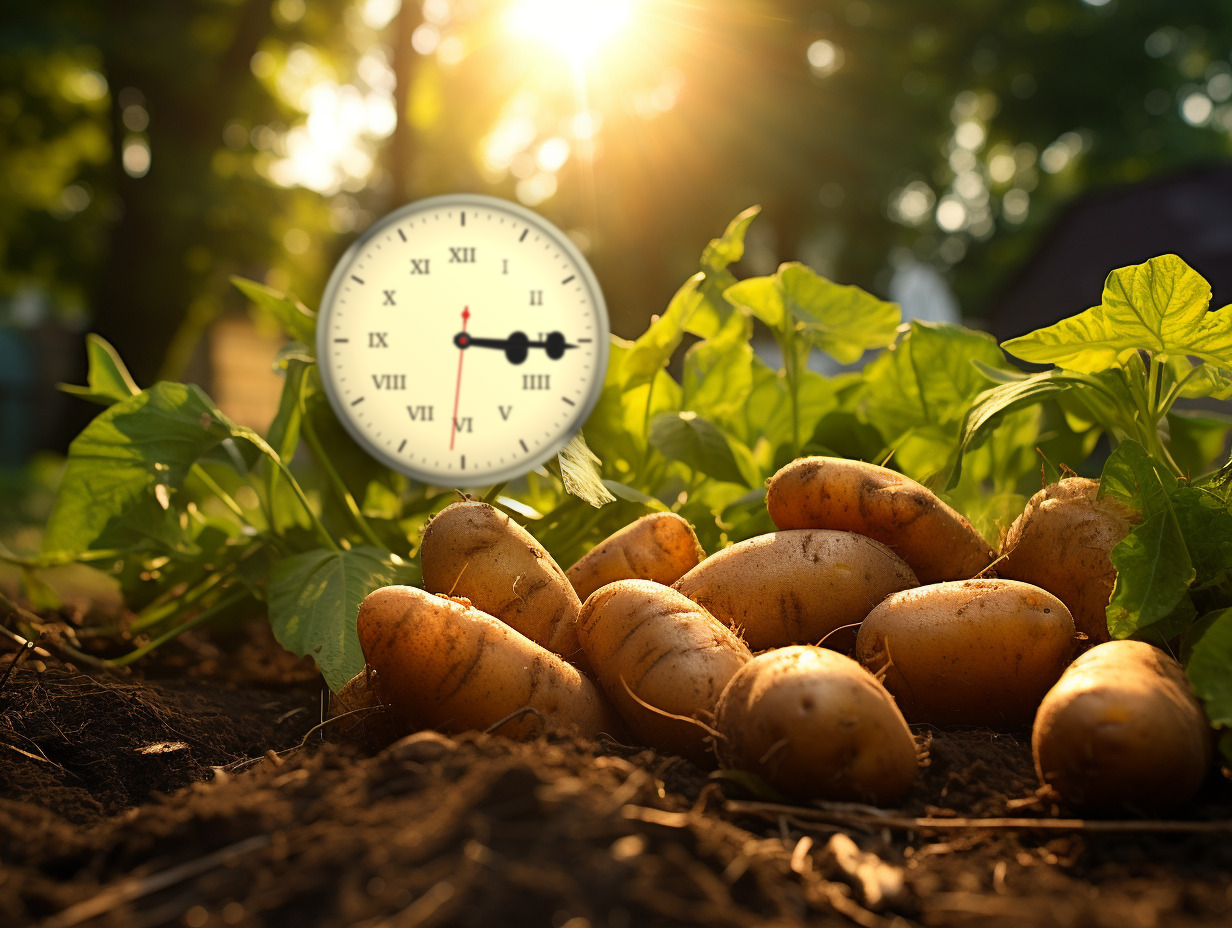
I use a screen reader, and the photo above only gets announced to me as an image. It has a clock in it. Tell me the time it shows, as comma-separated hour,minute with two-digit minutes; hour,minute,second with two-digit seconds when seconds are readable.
3,15,31
